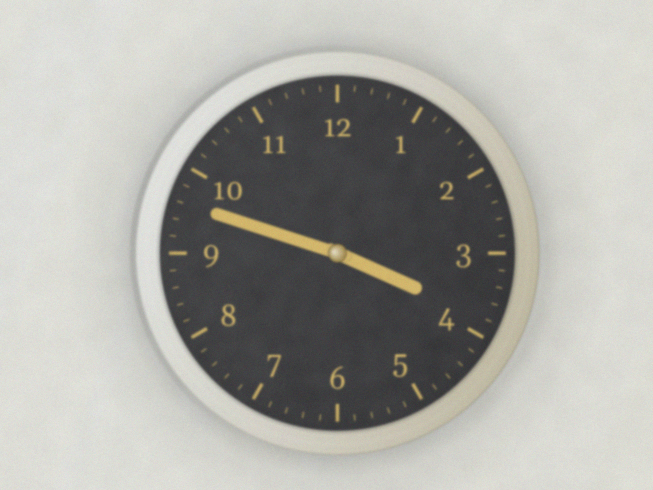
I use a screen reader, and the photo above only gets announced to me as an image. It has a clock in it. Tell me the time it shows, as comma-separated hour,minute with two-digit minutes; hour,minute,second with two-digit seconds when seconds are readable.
3,48
